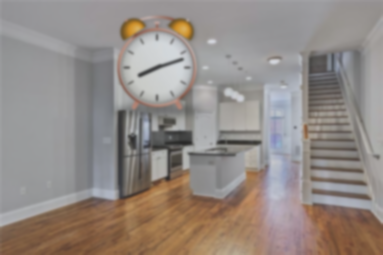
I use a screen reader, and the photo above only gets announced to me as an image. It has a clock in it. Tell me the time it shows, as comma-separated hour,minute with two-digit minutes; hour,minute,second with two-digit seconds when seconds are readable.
8,12
